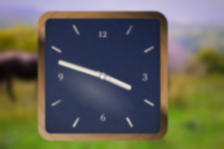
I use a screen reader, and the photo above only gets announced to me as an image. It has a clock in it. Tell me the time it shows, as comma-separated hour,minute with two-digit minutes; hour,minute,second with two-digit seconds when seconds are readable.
3,48
